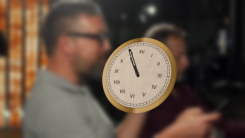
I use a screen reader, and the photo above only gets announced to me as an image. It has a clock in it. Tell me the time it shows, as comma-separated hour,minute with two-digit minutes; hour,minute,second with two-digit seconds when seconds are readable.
10,55
